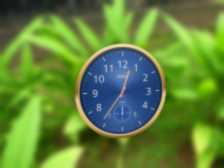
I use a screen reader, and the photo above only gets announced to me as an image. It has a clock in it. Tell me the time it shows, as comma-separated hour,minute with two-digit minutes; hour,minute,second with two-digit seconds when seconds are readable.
12,36
